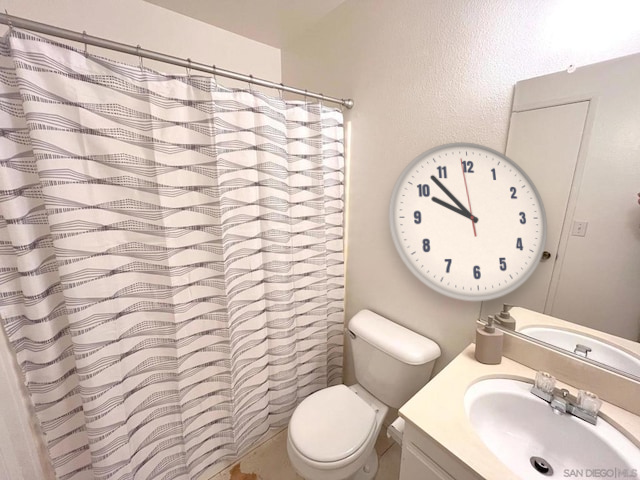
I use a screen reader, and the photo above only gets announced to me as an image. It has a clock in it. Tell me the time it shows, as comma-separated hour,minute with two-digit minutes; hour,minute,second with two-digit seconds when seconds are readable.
9,52,59
